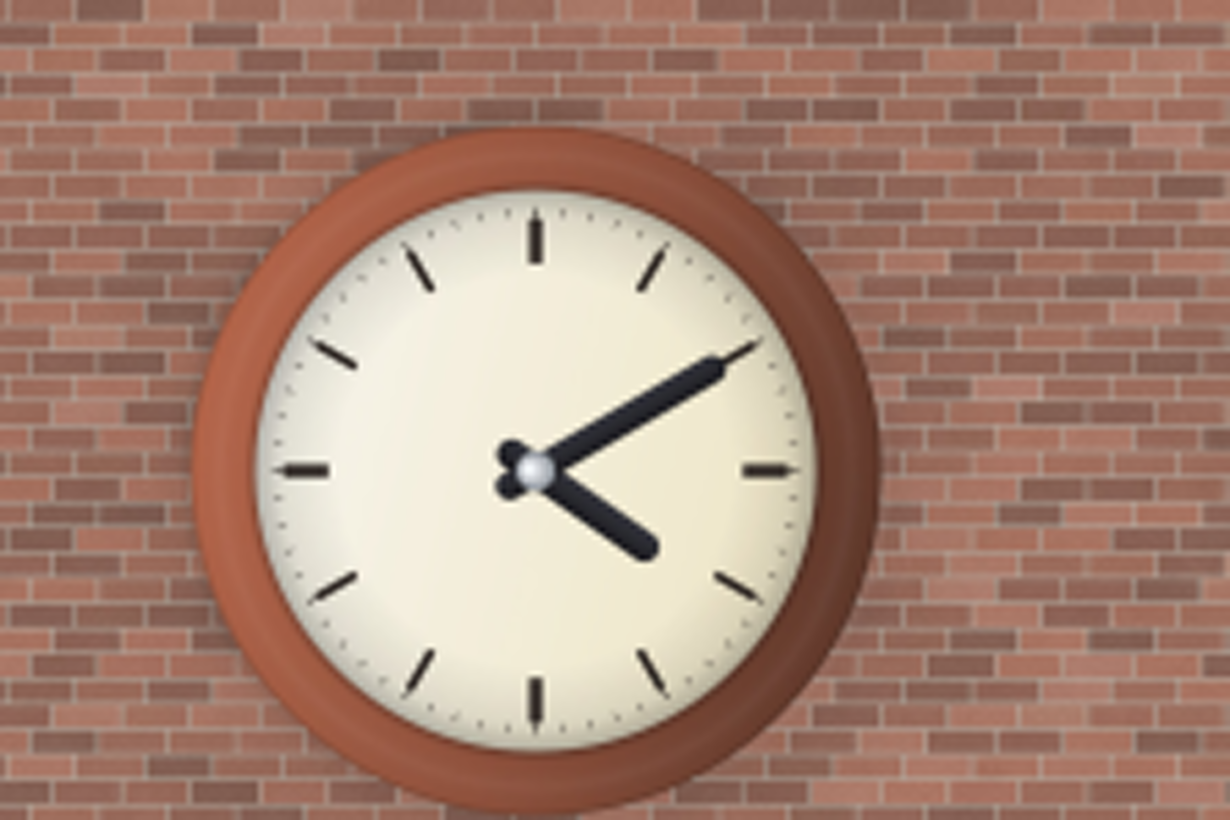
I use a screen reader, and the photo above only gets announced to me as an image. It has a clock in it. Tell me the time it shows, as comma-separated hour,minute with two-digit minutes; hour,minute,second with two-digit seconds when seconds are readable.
4,10
